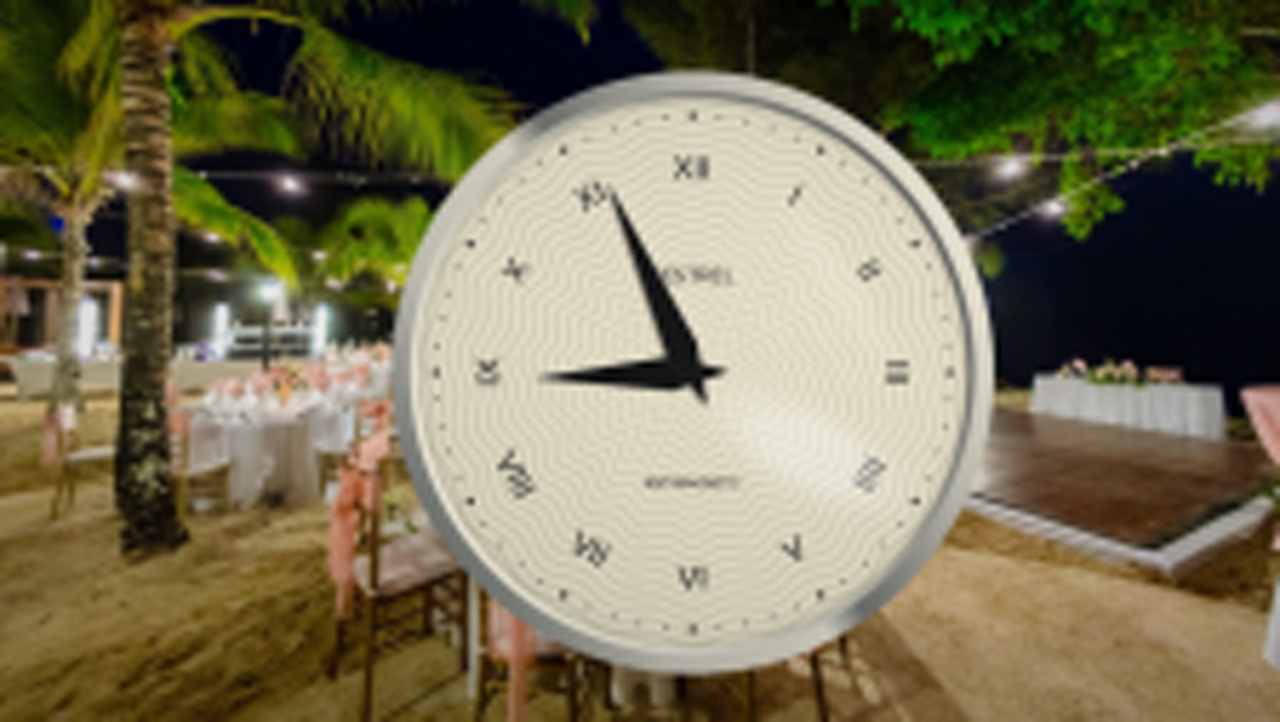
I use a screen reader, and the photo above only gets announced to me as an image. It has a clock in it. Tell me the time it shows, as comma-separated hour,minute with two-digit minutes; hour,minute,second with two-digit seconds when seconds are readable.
8,56
